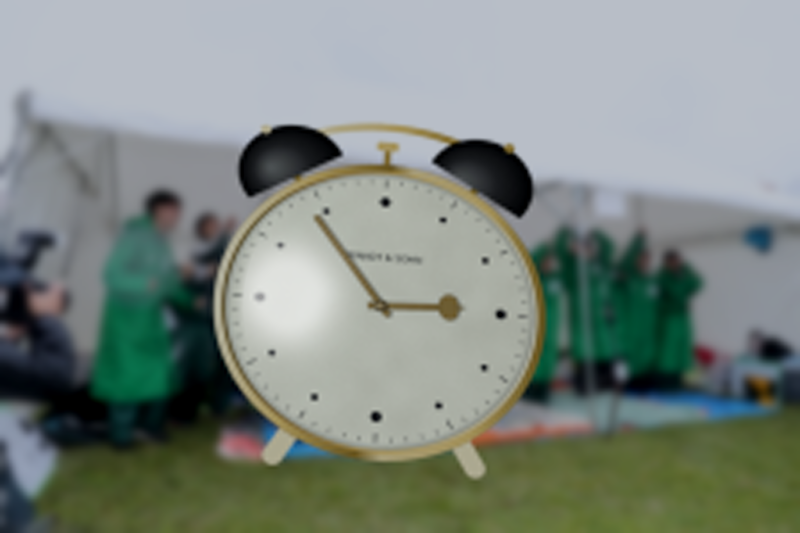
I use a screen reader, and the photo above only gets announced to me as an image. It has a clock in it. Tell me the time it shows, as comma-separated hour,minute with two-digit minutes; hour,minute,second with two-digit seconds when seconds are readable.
2,54
